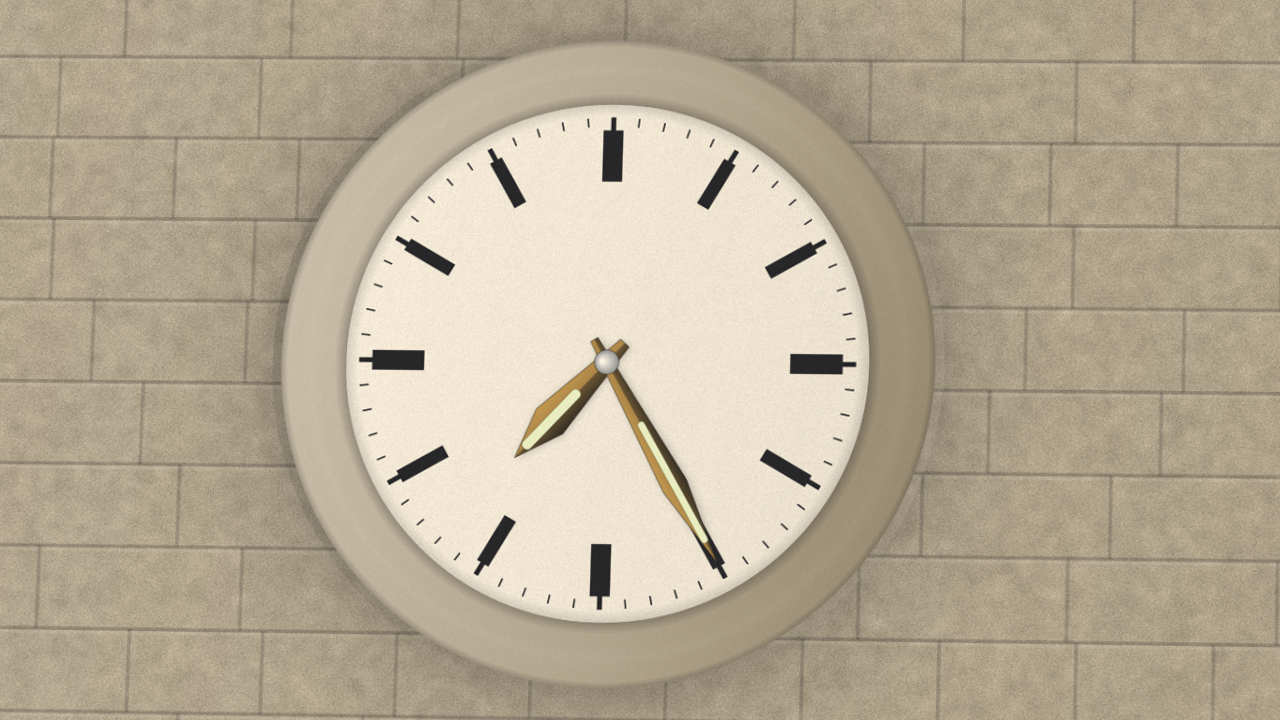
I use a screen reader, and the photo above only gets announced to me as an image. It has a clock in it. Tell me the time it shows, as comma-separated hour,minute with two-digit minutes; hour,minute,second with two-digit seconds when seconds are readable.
7,25
